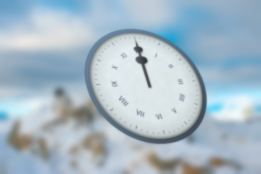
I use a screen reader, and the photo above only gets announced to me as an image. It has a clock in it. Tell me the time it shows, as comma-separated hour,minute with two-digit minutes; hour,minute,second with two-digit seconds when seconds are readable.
12,00
